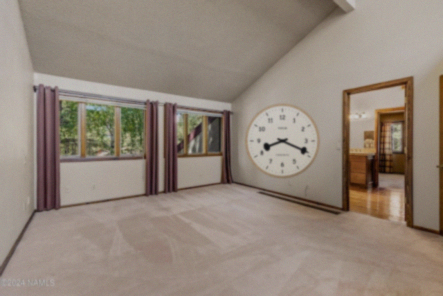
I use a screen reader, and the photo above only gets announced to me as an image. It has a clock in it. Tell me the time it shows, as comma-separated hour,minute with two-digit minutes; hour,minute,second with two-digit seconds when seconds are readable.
8,19
